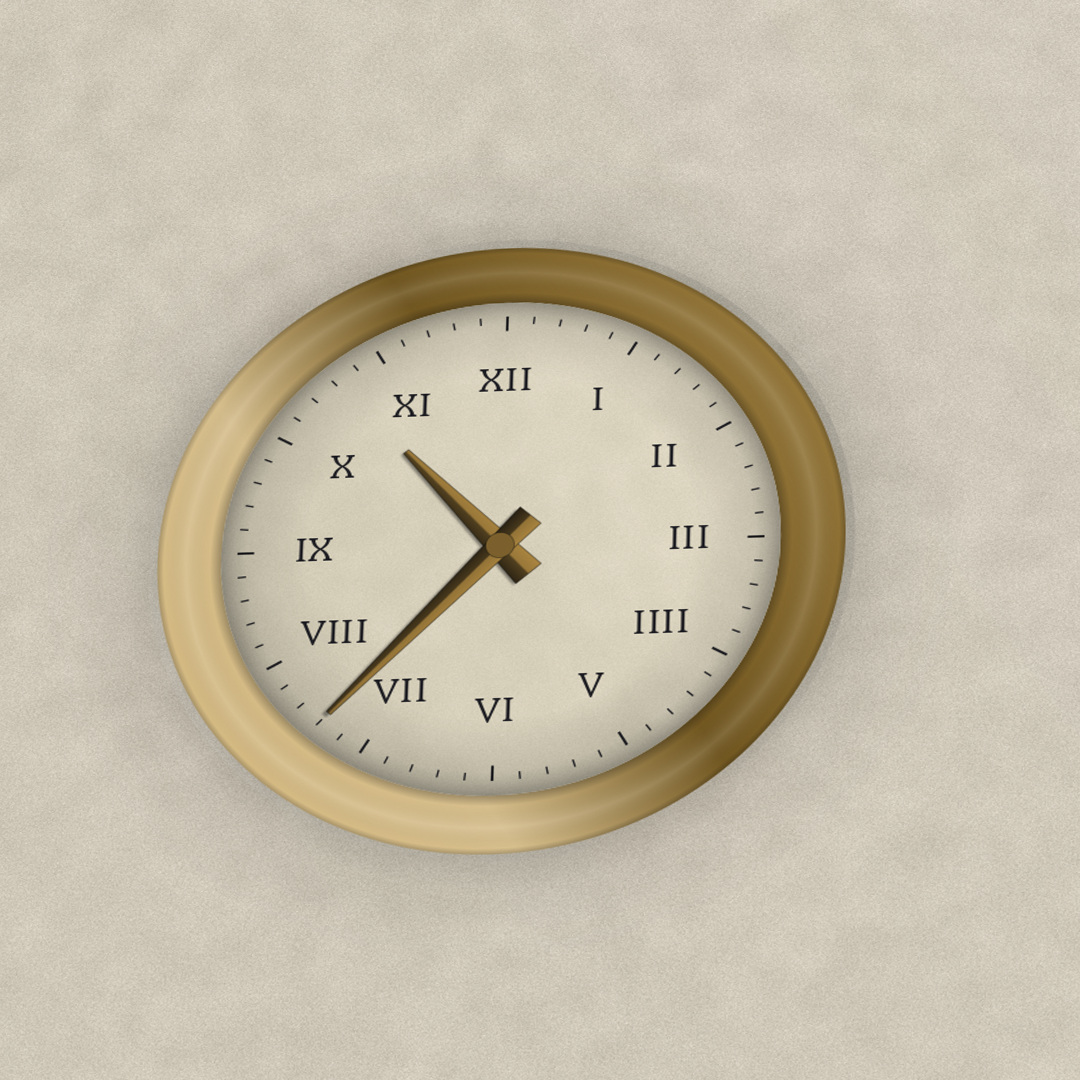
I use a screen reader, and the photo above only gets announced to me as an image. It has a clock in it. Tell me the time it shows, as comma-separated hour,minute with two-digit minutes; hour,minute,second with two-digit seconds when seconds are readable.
10,37
